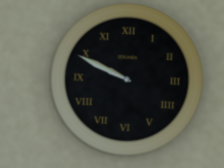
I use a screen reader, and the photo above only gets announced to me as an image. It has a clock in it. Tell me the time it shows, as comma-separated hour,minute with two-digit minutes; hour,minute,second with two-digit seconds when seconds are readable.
9,49
